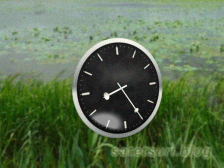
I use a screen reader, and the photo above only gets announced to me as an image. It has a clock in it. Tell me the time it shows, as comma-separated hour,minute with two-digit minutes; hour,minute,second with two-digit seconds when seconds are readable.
8,25
